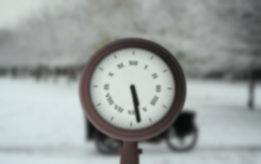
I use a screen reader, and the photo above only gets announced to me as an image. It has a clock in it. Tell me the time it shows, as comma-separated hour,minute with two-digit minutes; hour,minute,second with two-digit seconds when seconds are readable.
5,28
